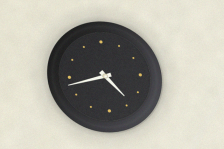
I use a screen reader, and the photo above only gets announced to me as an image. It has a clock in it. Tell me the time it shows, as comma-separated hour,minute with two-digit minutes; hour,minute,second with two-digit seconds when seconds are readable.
4,43
